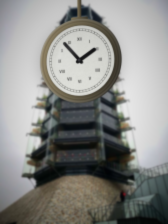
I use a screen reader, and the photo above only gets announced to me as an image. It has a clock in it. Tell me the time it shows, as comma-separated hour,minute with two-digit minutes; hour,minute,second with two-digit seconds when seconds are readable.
1,53
